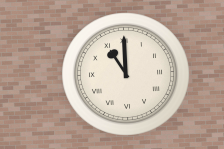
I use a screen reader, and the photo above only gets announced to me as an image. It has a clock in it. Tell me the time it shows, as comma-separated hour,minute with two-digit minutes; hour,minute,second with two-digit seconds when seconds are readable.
11,00
